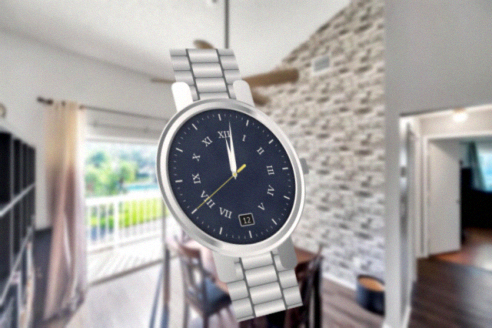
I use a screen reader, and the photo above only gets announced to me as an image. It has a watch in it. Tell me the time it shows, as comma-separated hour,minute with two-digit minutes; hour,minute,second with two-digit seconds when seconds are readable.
12,01,40
